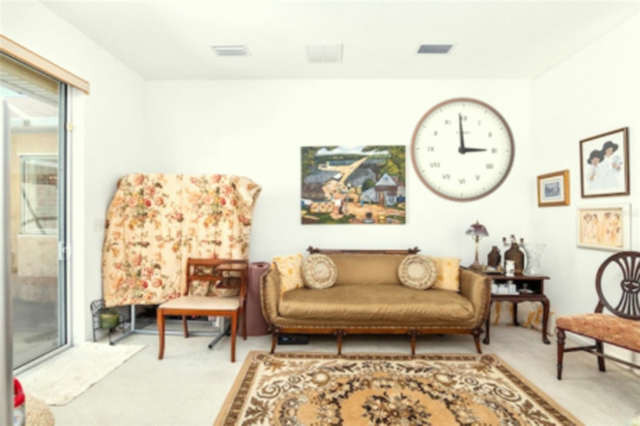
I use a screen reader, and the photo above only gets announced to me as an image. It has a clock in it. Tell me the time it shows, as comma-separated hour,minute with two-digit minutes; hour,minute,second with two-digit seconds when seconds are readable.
2,59
